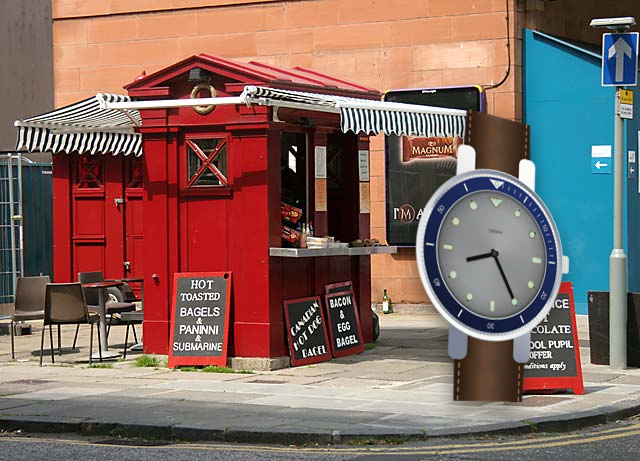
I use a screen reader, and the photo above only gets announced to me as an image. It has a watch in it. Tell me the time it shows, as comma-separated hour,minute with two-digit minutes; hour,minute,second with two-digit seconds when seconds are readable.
8,25
